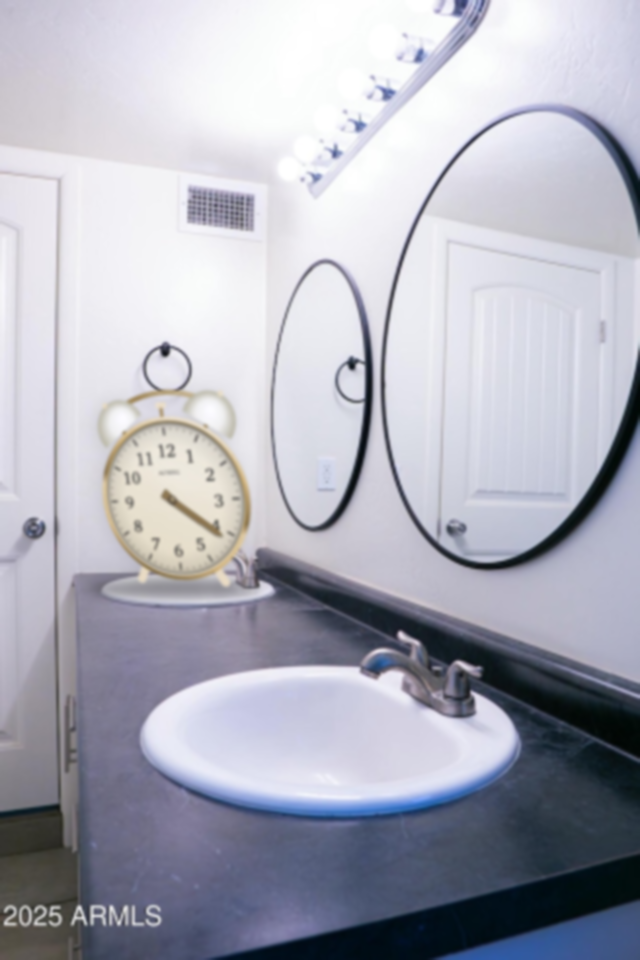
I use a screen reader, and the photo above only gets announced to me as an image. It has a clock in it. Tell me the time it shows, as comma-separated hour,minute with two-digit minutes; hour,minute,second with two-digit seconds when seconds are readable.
4,21
